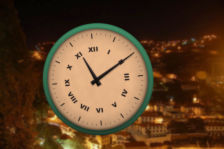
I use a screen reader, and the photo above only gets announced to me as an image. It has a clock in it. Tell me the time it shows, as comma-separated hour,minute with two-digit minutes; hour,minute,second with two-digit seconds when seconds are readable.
11,10
